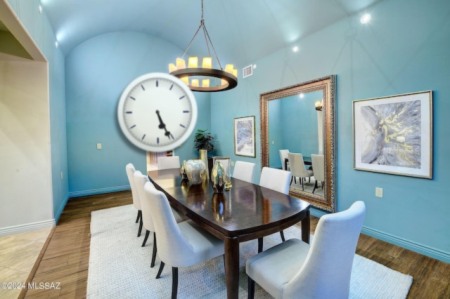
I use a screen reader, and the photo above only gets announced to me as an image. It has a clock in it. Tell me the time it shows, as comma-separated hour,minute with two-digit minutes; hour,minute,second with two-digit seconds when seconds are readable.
5,26
